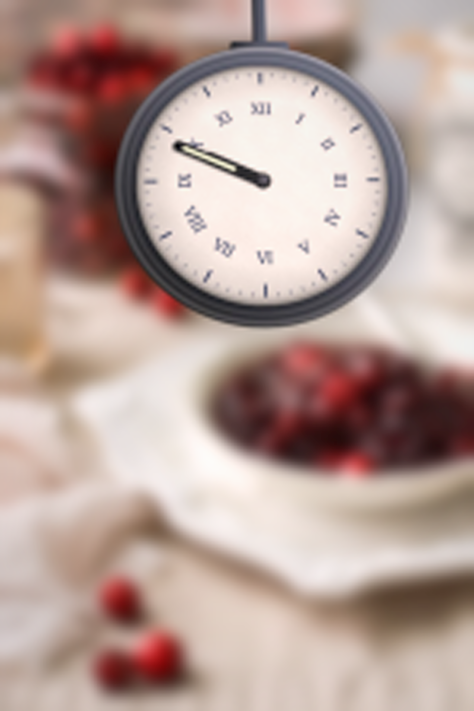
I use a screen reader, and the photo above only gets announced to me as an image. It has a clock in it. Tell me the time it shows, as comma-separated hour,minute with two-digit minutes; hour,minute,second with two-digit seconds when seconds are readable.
9,49
